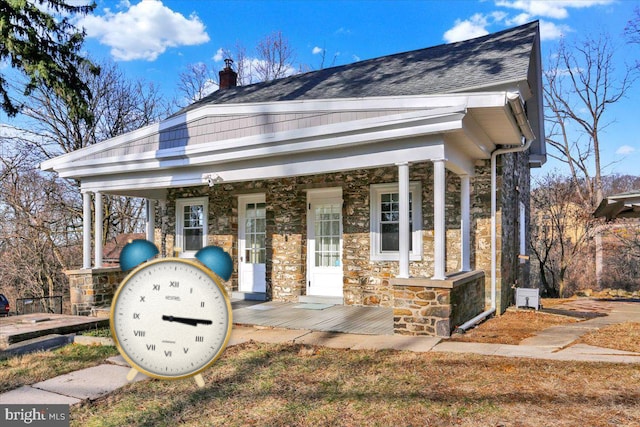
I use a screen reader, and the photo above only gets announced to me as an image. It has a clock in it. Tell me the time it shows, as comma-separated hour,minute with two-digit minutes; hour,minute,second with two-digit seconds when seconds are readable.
3,15
